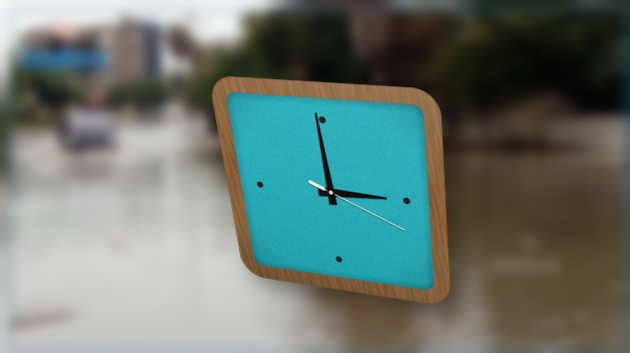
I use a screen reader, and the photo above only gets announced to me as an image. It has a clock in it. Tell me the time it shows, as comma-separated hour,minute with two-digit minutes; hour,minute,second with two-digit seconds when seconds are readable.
2,59,19
